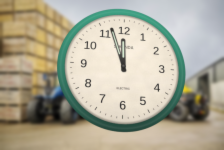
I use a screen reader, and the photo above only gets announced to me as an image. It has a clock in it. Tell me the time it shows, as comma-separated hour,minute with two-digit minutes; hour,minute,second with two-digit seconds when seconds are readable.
11,57
